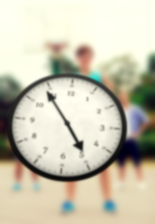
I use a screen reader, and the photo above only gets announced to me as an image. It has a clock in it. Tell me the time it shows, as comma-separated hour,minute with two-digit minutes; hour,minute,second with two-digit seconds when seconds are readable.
4,54
